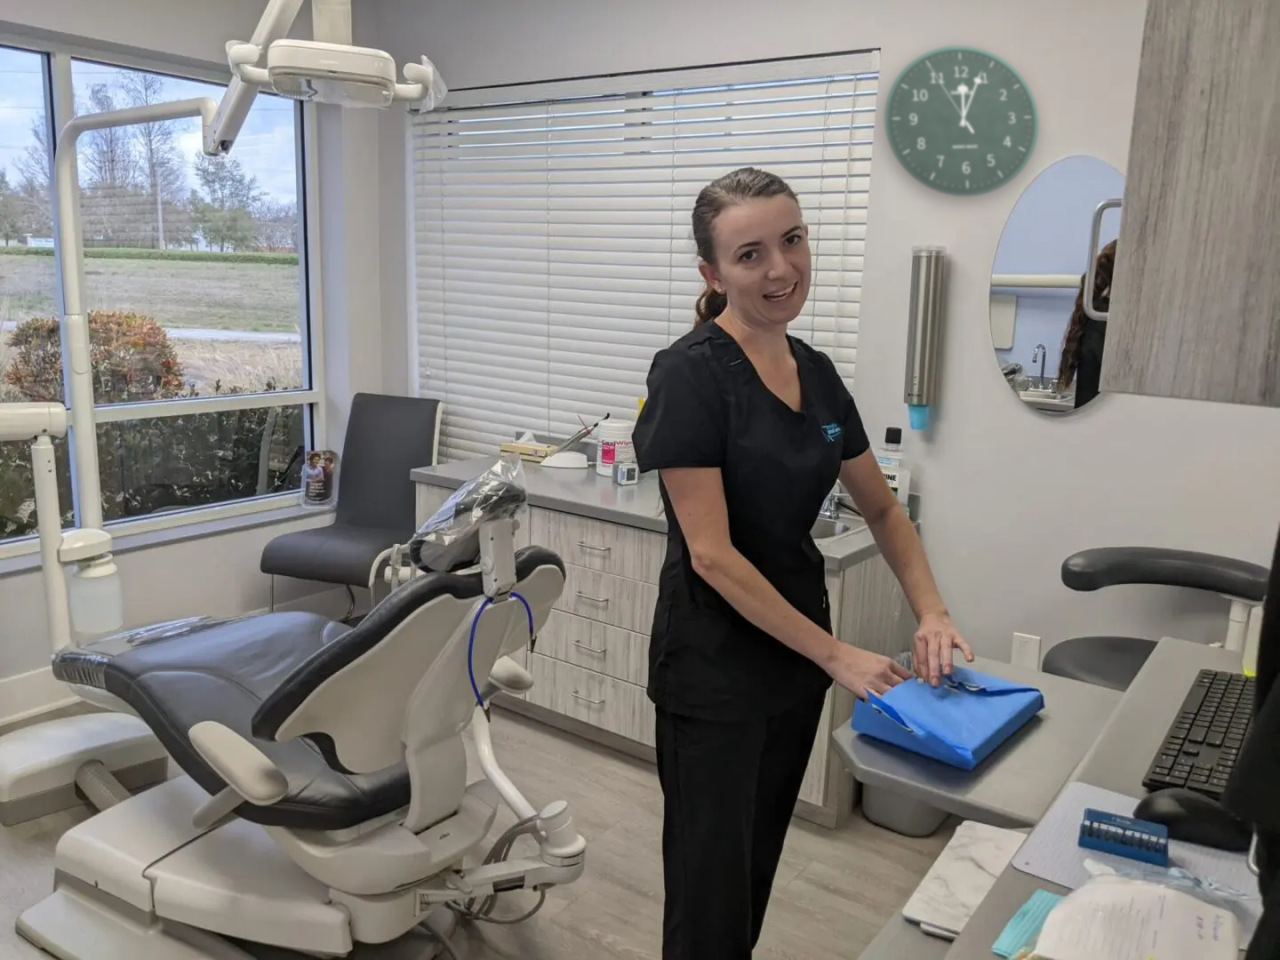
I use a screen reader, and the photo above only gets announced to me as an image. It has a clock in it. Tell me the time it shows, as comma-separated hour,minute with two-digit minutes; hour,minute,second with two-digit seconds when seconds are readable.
12,03,55
